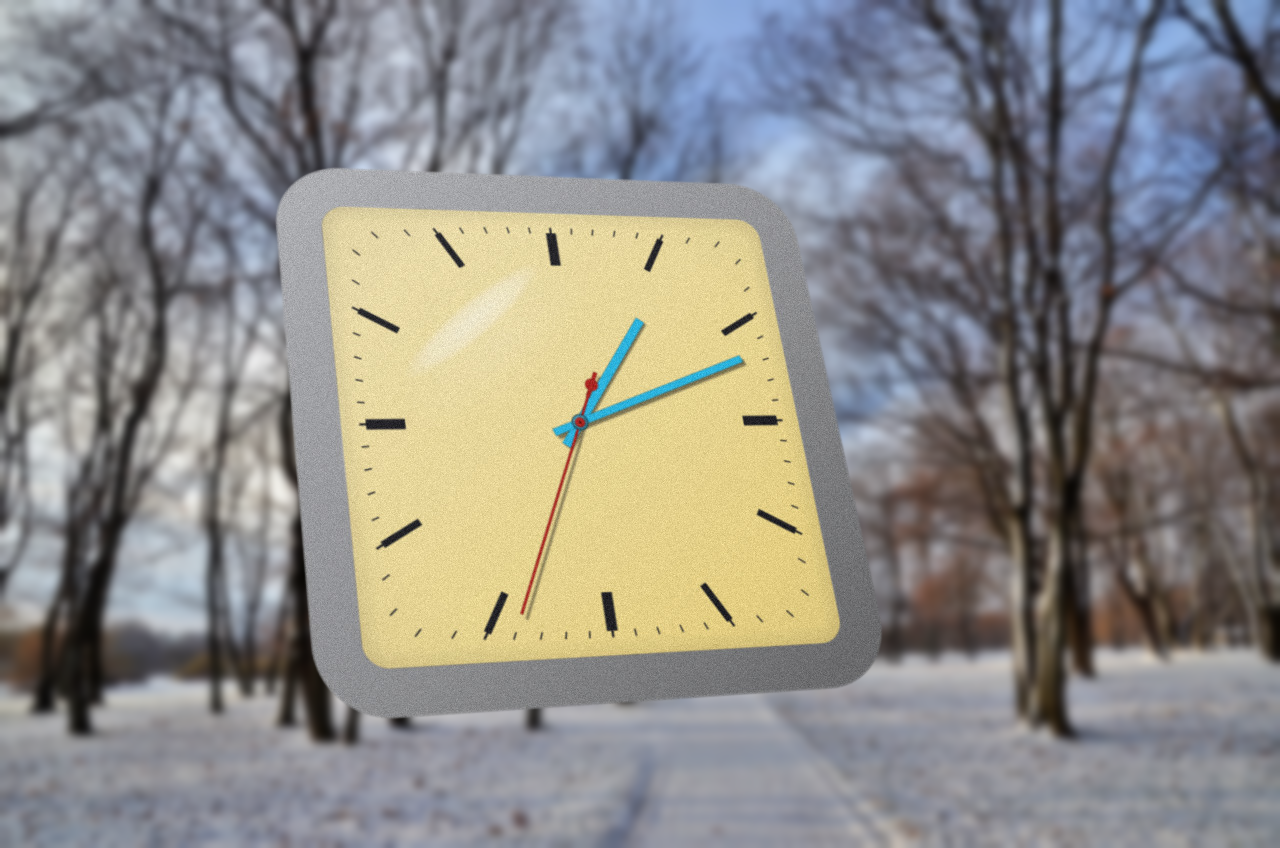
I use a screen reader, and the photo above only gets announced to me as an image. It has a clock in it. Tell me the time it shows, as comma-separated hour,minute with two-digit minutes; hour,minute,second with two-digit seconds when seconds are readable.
1,11,34
